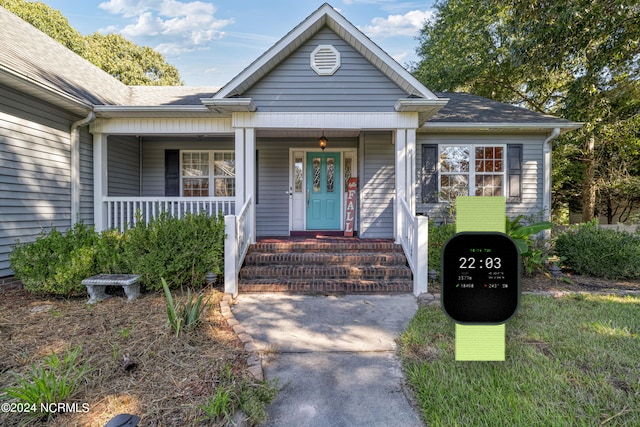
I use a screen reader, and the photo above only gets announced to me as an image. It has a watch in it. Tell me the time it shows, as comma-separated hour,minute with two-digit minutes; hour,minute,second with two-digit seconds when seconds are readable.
22,03
